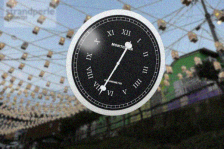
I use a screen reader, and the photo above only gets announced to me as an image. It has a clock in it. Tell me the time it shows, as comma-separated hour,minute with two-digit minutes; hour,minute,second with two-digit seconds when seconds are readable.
12,33
